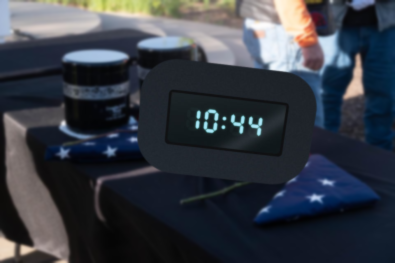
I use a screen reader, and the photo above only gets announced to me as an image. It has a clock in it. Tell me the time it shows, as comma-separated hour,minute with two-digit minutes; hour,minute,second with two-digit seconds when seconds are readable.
10,44
